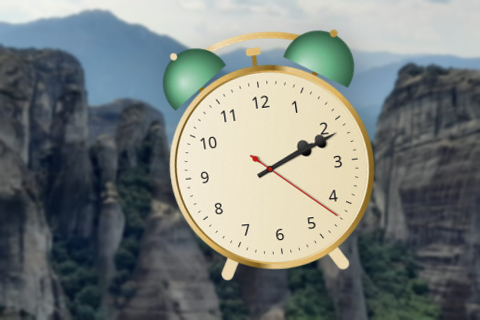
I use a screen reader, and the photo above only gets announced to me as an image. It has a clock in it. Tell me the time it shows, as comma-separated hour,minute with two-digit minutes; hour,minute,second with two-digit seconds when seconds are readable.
2,11,22
